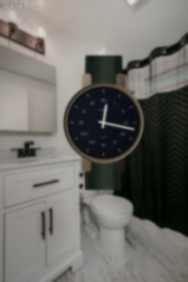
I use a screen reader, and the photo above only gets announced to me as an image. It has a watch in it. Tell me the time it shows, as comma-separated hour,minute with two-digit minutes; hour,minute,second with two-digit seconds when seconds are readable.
12,17
